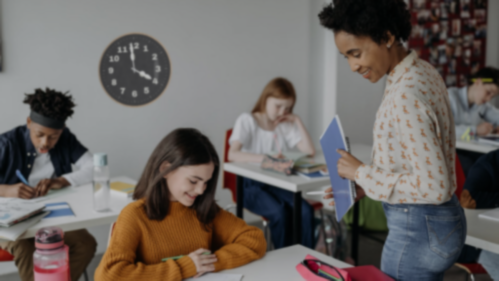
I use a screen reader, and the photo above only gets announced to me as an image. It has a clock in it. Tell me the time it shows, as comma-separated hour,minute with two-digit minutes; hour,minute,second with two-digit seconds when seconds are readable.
3,59
